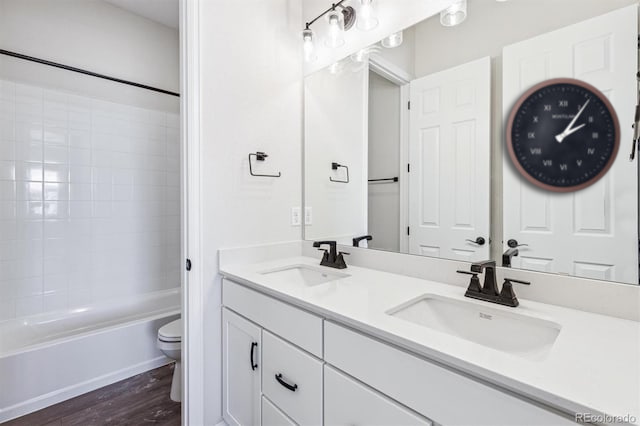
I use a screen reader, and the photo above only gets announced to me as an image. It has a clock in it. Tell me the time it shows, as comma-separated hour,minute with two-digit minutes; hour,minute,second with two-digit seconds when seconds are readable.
2,06
